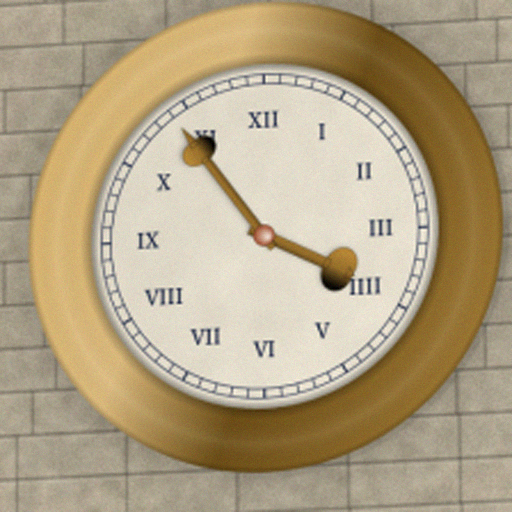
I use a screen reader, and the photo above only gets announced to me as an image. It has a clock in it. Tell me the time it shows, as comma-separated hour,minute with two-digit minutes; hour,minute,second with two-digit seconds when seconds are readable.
3,54
